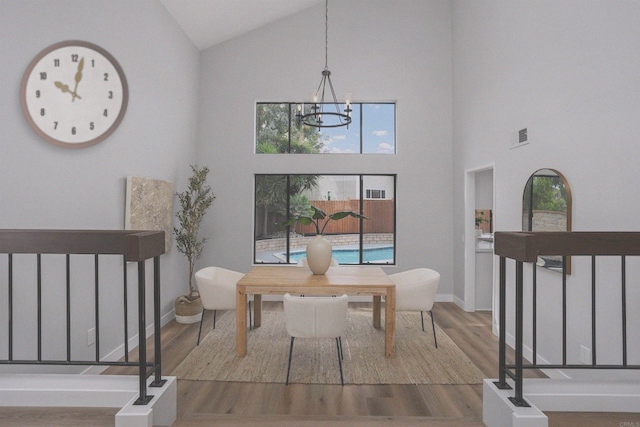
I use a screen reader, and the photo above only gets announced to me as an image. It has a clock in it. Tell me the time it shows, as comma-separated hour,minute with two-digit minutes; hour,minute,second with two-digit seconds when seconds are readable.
10,02
